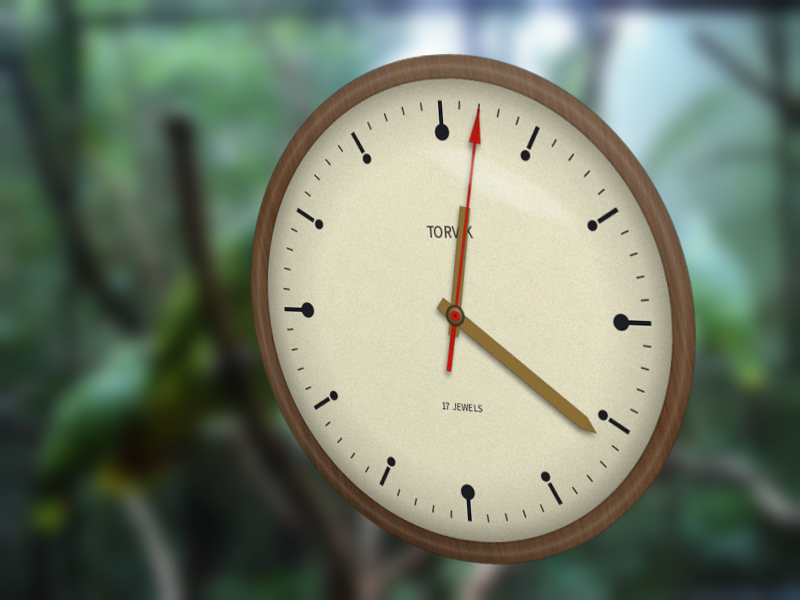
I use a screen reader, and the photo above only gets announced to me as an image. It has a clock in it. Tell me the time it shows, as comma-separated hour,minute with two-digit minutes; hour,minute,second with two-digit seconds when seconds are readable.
12,21,02
